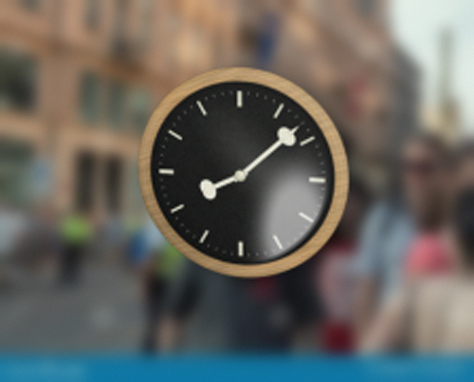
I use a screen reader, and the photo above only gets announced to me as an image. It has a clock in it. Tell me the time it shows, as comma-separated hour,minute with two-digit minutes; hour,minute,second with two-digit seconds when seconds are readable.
8,08
